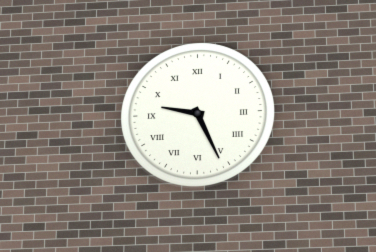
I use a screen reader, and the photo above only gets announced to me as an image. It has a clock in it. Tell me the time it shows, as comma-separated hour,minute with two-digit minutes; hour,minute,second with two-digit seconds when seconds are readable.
9,26
